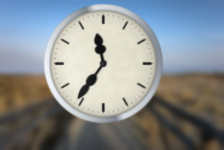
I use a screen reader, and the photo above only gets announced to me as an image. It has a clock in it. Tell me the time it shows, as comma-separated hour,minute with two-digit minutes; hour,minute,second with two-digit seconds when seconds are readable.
11,36
